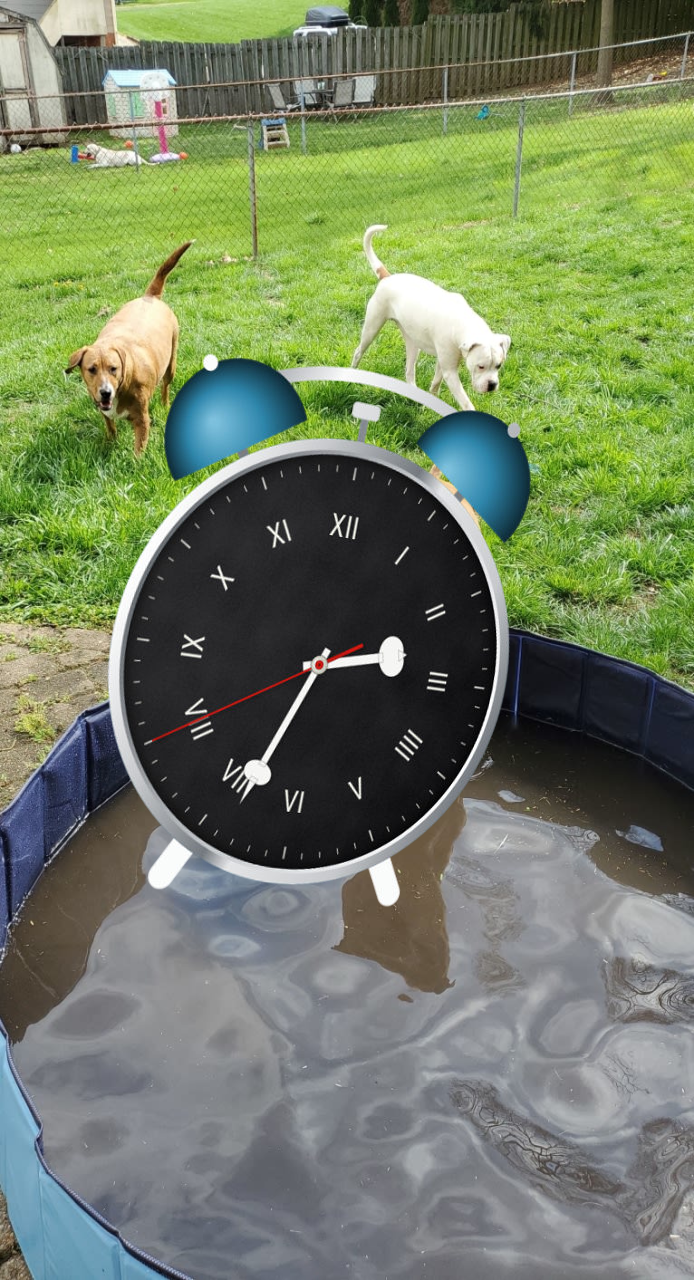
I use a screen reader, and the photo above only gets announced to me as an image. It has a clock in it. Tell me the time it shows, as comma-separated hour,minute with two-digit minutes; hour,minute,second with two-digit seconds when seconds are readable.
2,33,40
